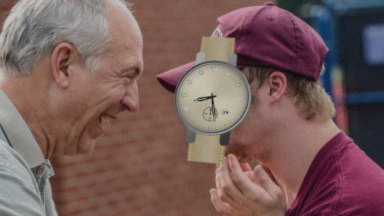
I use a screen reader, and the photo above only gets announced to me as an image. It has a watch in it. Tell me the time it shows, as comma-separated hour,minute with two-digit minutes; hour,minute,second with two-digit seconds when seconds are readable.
8,28
